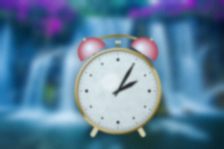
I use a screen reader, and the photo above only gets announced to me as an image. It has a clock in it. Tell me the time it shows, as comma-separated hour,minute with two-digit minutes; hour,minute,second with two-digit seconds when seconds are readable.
2,05
